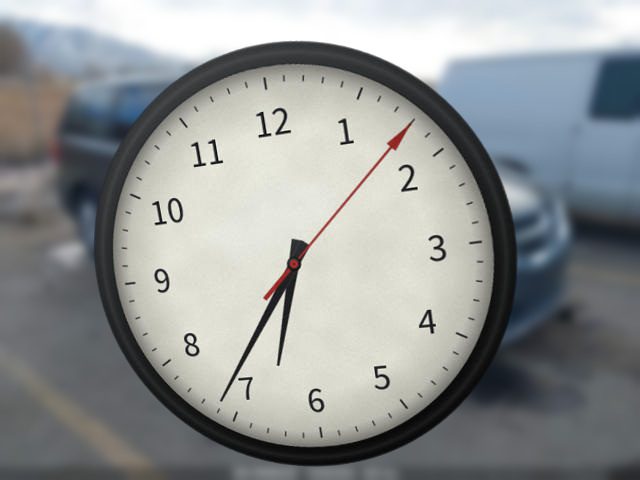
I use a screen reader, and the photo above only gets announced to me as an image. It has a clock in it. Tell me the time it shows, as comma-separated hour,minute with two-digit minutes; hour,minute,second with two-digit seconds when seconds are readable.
6,36,08
